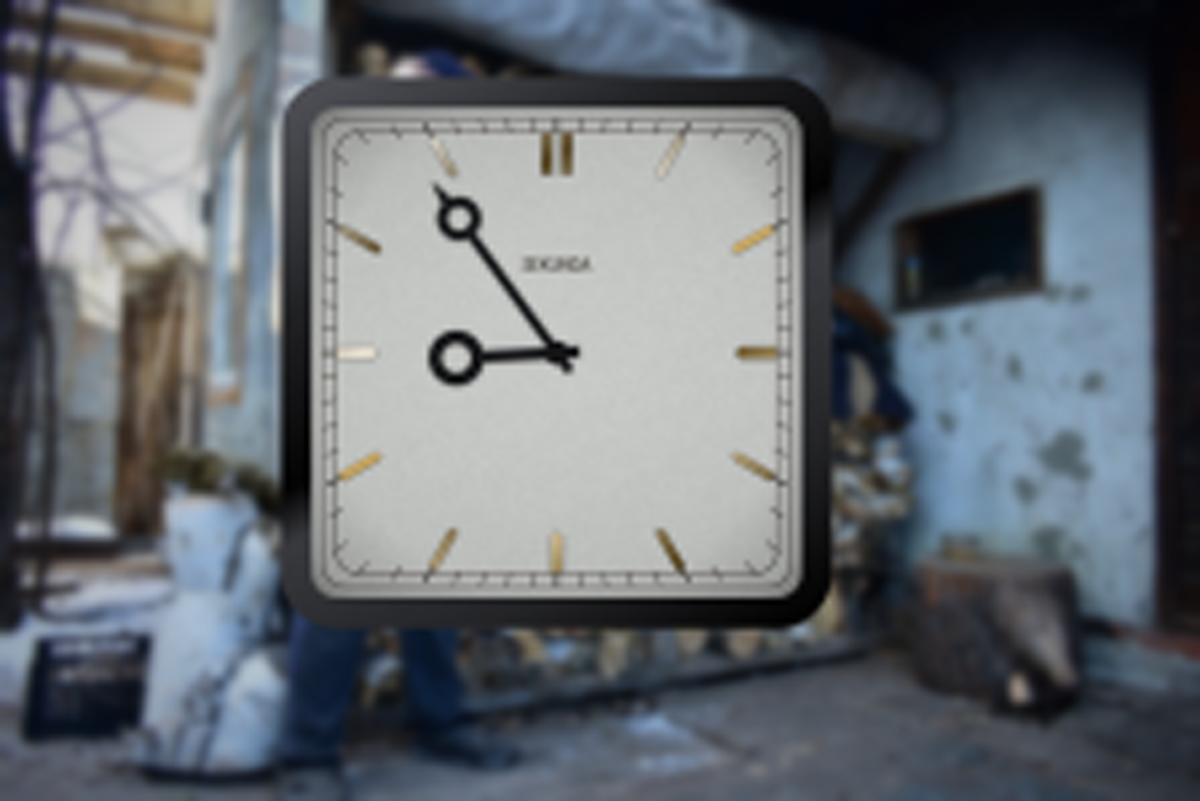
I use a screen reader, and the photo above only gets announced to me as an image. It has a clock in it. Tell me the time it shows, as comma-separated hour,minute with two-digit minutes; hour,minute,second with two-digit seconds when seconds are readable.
8,54
